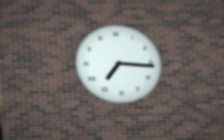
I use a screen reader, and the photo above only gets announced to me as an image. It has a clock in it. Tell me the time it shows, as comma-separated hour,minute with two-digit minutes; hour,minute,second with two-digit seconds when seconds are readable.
7,16
